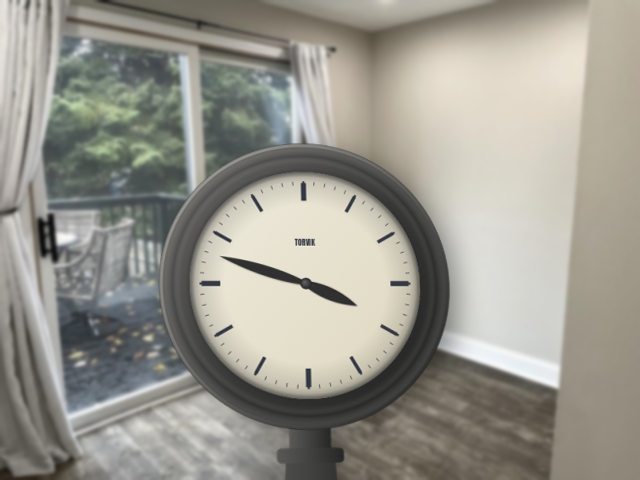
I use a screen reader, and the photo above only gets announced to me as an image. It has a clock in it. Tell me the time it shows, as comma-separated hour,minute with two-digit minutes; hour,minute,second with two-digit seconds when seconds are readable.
3,48
